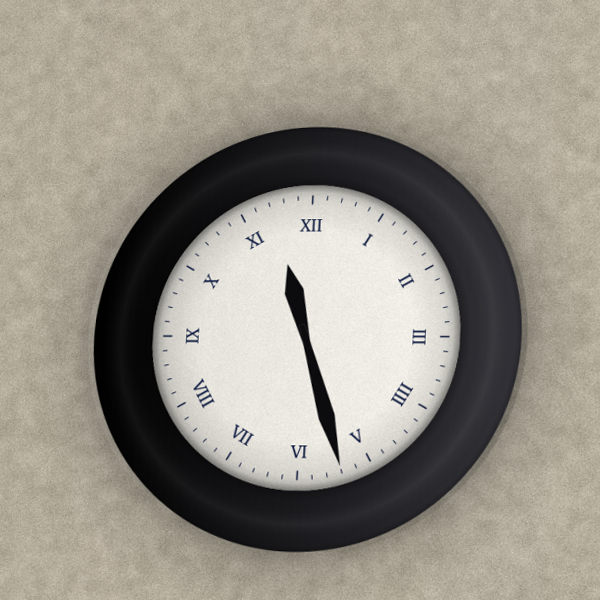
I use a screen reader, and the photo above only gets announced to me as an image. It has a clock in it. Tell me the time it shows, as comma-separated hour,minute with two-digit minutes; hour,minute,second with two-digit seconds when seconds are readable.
11,27
